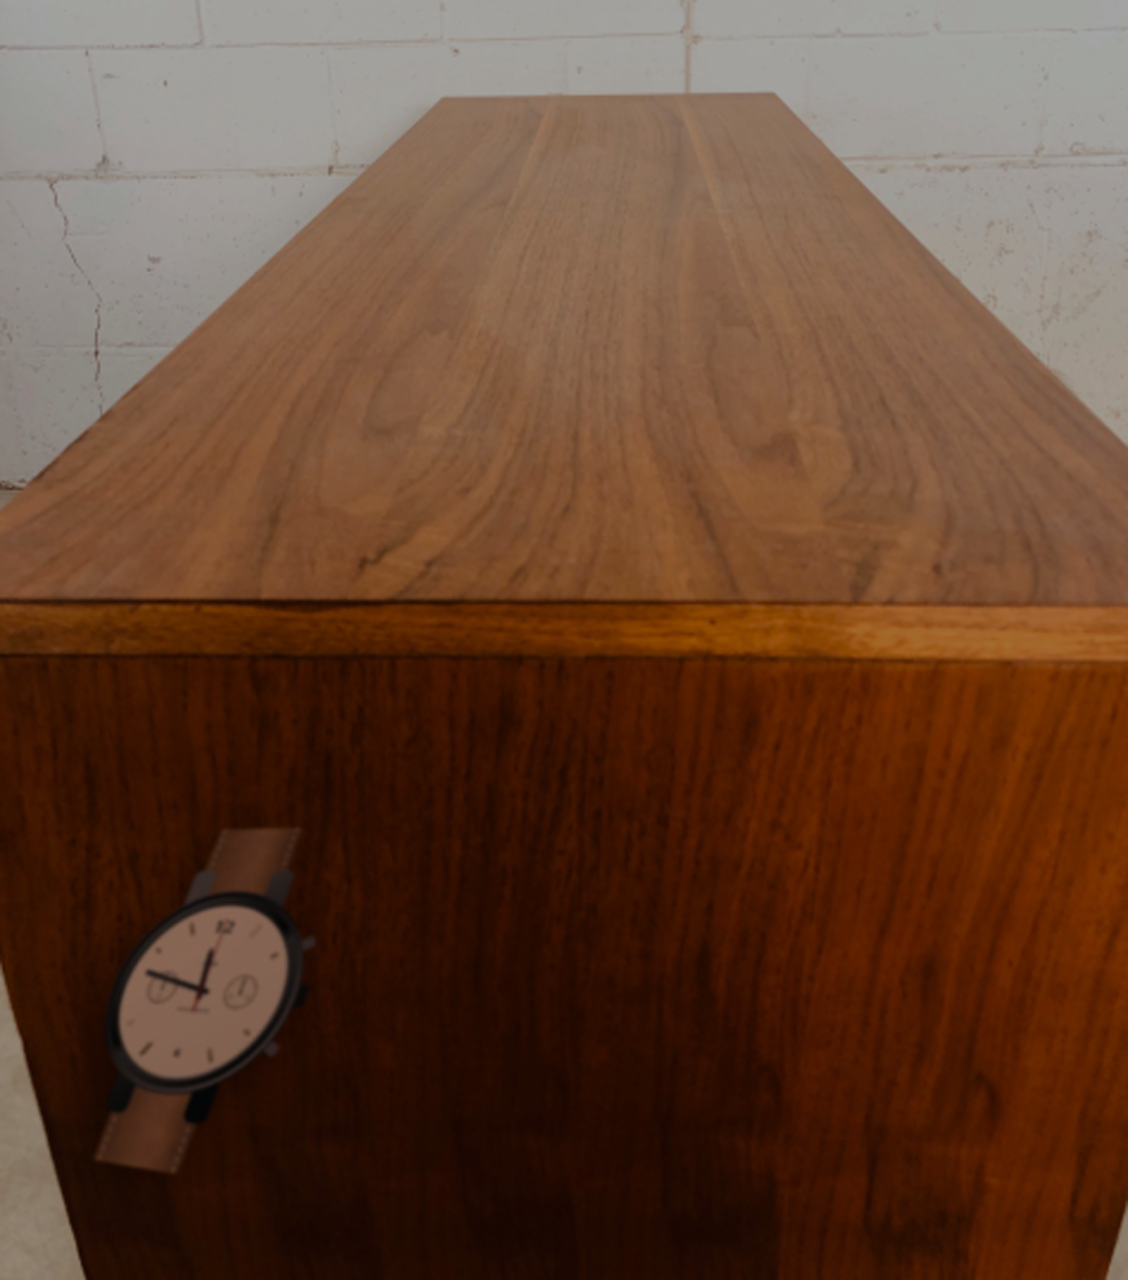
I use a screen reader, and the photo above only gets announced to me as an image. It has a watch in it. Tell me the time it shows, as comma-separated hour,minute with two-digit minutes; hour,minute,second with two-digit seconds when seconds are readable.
11,47
